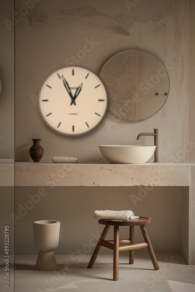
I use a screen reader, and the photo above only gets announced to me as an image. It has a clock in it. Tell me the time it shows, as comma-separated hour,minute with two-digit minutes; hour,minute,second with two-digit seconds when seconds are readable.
12,56
